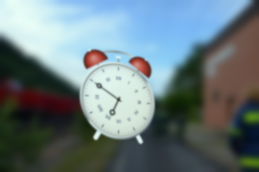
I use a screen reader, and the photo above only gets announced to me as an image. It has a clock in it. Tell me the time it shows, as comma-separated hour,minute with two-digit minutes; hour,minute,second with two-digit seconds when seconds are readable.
6,50
